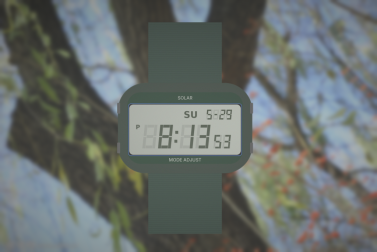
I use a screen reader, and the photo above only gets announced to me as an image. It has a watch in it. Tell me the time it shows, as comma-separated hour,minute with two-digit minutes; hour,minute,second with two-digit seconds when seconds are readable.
8,13,53
